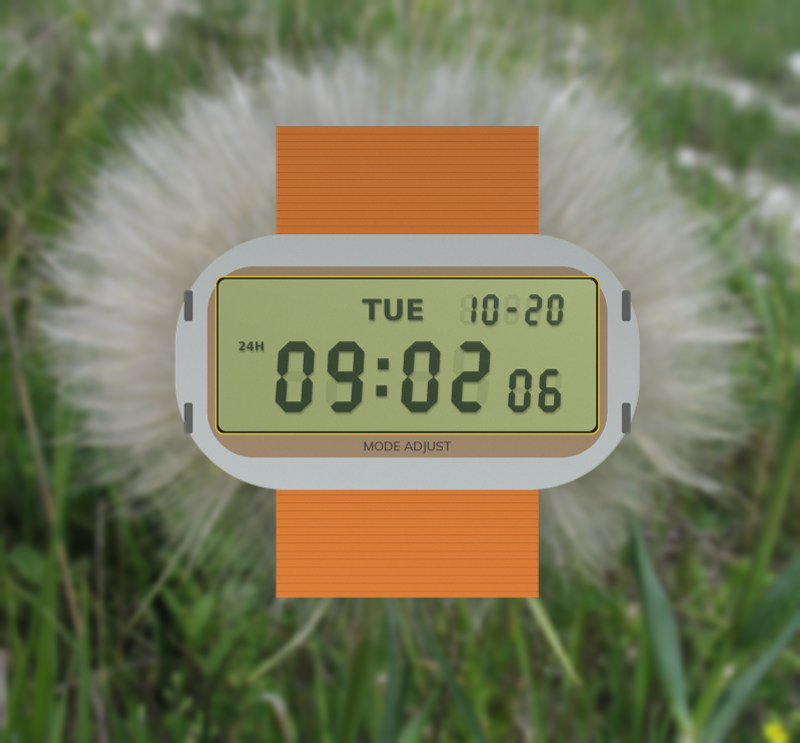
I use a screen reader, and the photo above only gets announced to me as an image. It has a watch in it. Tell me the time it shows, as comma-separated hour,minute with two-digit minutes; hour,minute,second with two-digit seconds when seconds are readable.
9,02,06
